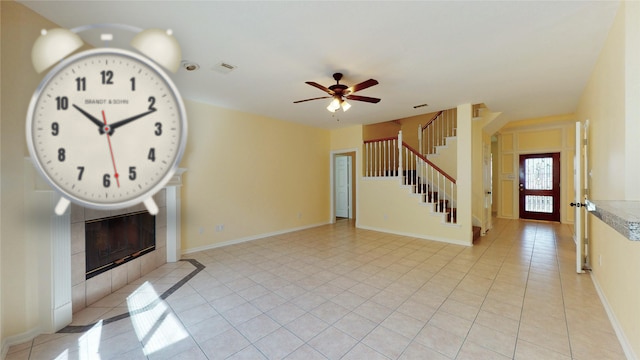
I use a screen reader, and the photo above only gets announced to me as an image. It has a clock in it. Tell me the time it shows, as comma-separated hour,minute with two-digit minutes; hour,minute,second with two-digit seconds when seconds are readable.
10,11,28
